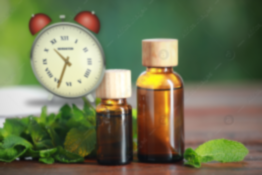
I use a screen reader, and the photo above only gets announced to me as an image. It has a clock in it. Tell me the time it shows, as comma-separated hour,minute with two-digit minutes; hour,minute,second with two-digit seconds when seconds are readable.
10,34
